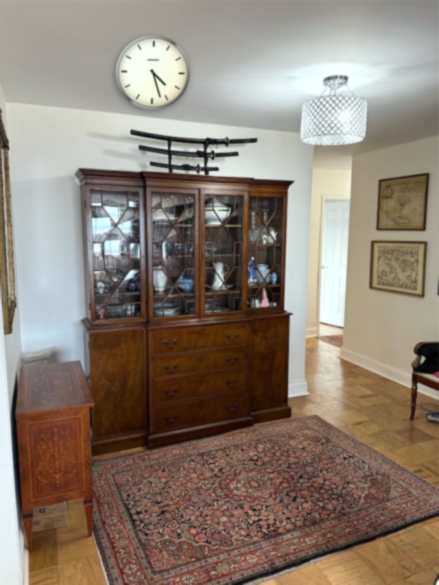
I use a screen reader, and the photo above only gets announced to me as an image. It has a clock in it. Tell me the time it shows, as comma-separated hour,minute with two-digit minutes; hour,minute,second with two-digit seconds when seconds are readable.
4,27
